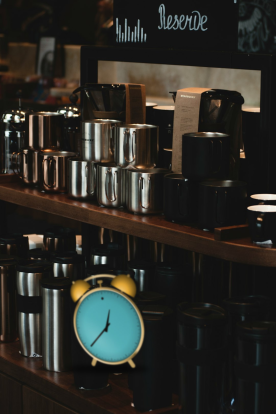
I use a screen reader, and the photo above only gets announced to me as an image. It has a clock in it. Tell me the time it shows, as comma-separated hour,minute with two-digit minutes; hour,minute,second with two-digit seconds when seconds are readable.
12,38
